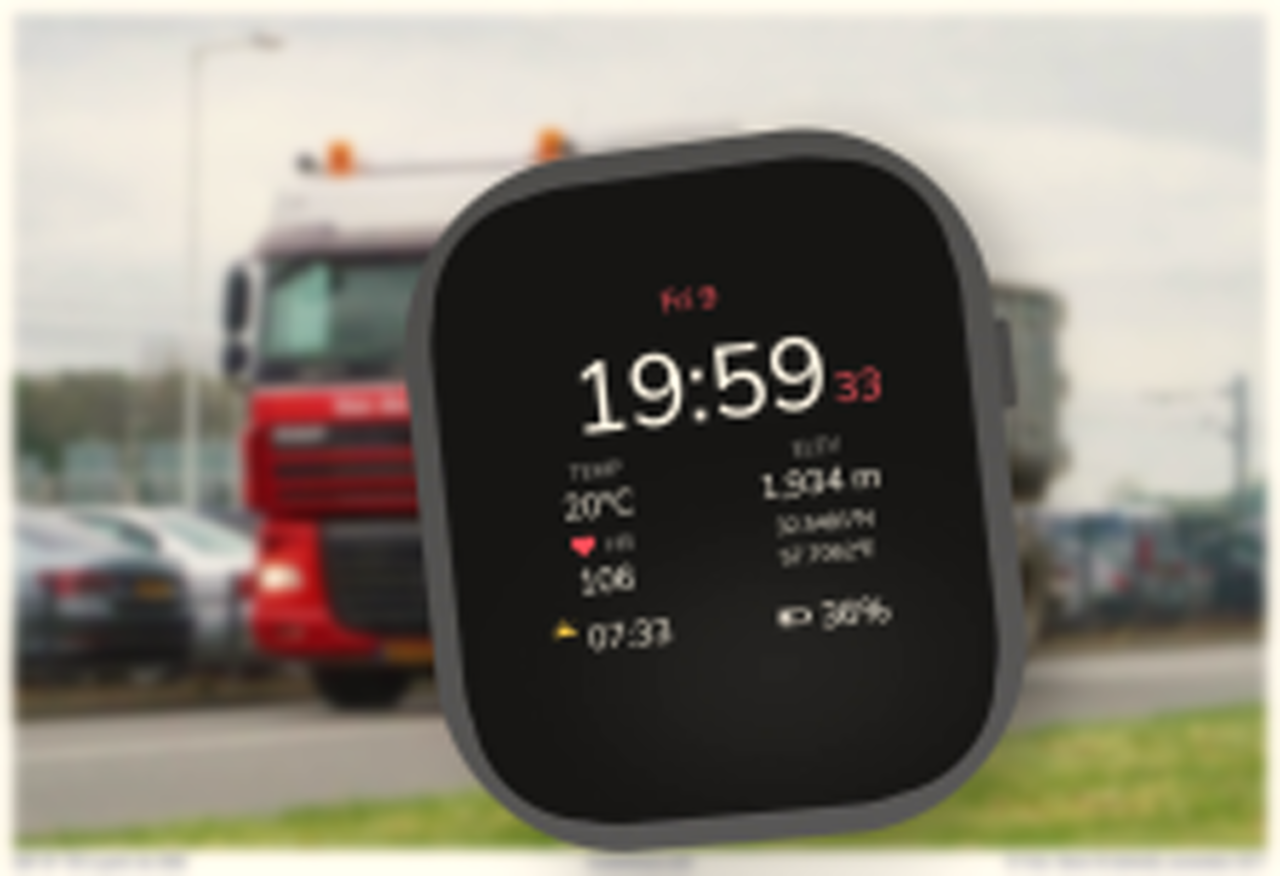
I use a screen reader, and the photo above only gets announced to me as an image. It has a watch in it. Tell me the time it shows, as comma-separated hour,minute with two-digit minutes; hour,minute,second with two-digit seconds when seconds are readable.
19,59
